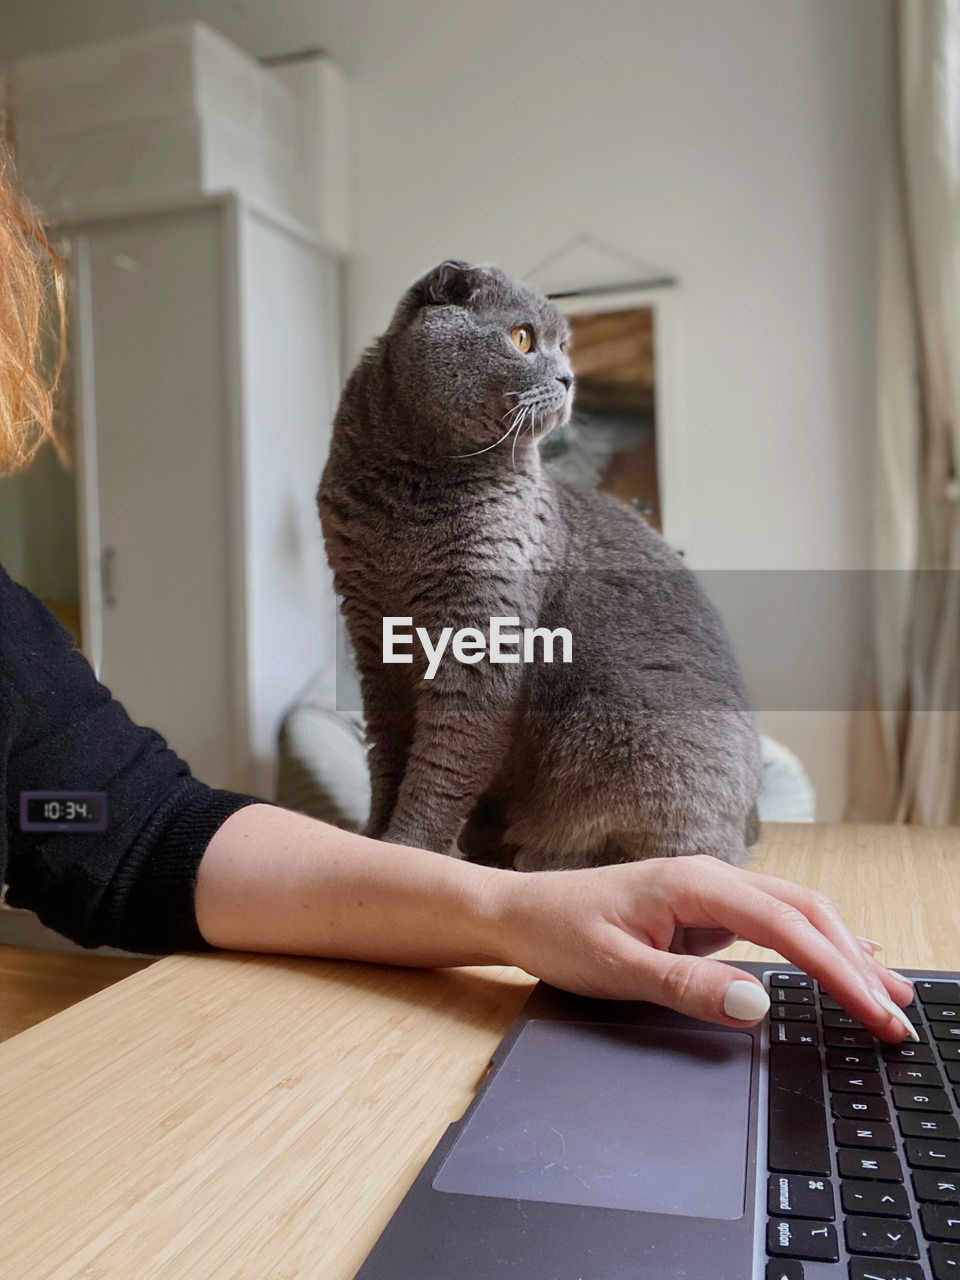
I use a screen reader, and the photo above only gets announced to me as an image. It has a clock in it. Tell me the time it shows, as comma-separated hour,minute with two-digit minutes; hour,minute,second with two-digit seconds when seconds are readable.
10,34
